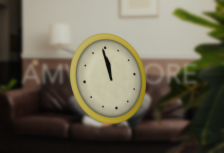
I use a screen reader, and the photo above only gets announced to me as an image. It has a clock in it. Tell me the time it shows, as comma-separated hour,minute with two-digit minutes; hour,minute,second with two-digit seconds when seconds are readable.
11,59
